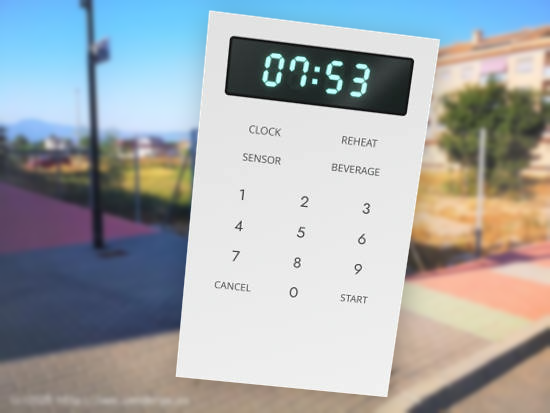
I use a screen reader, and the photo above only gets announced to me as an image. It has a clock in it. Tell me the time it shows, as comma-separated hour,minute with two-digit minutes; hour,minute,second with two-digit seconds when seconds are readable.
7,53
